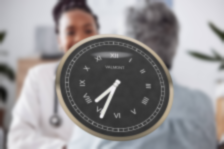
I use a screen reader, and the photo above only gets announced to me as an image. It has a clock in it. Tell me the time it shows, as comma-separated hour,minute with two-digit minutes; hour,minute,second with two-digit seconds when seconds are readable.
7,34
